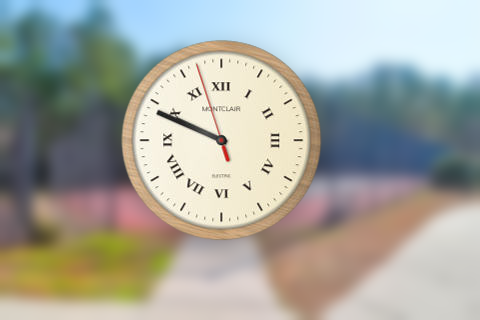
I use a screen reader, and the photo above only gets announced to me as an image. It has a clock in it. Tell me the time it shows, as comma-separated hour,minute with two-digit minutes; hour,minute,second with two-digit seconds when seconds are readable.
9,48,57
